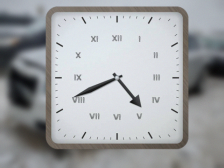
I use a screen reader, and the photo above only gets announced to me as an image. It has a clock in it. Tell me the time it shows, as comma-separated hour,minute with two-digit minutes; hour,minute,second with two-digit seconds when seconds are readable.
4,41
